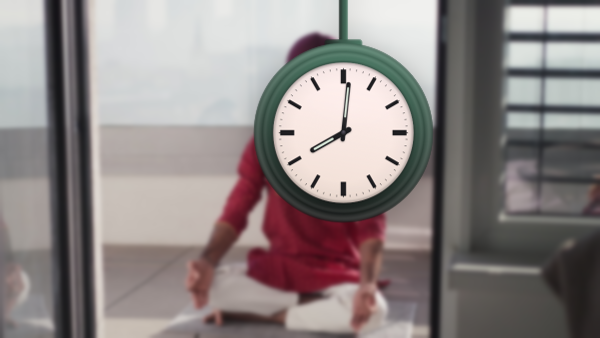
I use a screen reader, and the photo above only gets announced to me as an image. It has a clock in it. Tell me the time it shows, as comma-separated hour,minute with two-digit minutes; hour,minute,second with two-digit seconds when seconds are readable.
8,01
